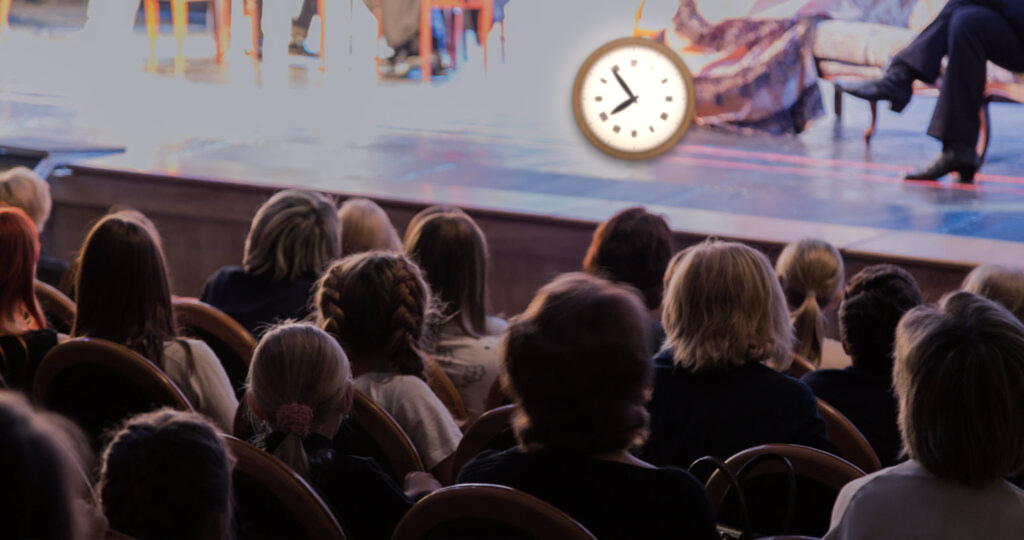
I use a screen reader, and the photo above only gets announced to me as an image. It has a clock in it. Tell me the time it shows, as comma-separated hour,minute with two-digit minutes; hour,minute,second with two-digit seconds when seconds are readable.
7,54
